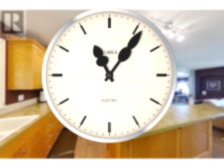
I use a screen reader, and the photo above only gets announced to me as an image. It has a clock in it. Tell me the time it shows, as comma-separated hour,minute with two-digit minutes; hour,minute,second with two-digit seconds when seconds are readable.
11,06
